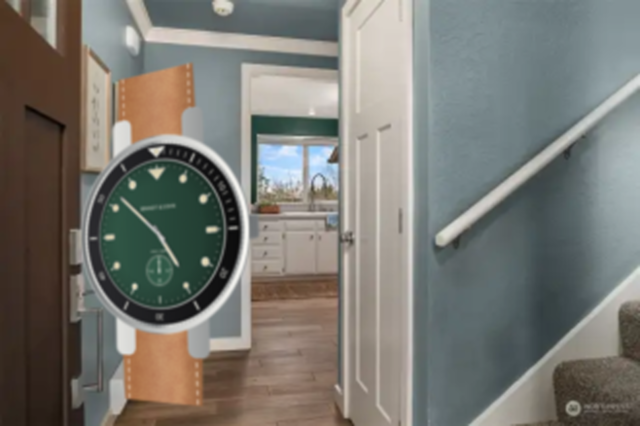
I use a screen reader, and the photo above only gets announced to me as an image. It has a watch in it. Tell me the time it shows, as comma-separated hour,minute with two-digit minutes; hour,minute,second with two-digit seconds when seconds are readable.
4,52
